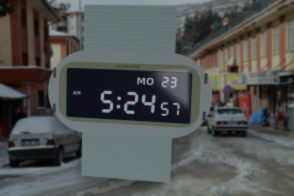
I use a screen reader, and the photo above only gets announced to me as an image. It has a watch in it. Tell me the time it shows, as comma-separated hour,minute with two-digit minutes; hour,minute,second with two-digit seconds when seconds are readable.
5,24,57
